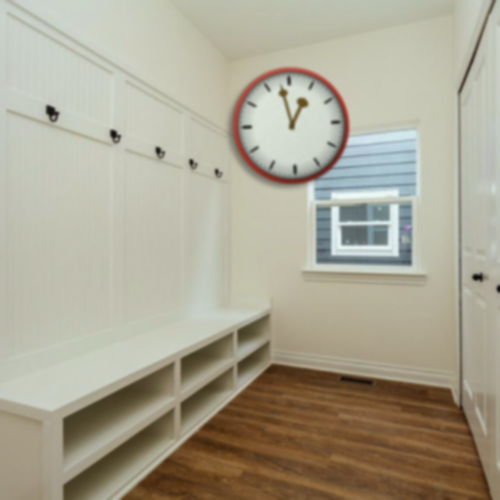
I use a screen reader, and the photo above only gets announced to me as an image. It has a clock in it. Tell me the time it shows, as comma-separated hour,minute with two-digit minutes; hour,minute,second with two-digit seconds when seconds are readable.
12,58
